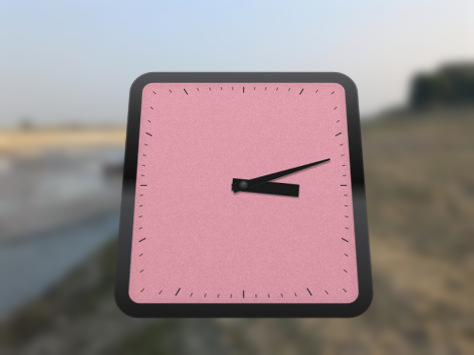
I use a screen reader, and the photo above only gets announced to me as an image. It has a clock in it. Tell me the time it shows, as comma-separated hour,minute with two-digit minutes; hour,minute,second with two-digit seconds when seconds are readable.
3,12
